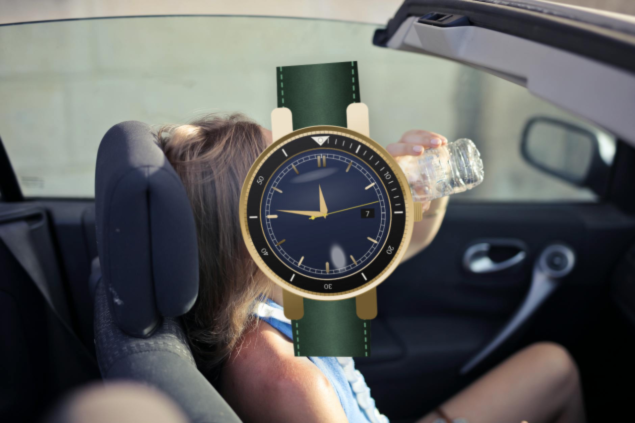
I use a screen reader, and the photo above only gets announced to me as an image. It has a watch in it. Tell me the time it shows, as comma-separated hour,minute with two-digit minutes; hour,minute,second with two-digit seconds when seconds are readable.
11,46,13
